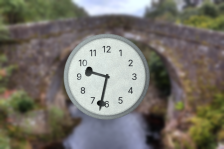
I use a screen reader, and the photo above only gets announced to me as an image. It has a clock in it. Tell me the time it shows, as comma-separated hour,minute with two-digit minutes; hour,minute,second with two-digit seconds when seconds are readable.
9,32
